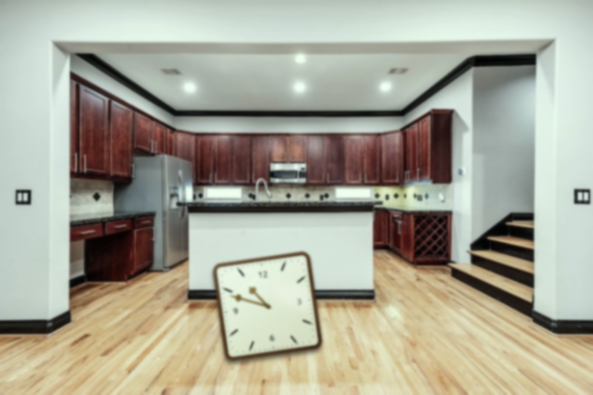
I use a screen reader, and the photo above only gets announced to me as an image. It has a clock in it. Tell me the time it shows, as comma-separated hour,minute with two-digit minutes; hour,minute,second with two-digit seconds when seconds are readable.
10,49
